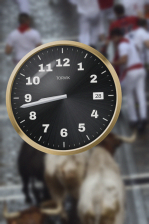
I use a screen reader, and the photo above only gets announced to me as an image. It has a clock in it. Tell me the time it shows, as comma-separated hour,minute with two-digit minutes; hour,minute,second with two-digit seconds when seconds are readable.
8,43
